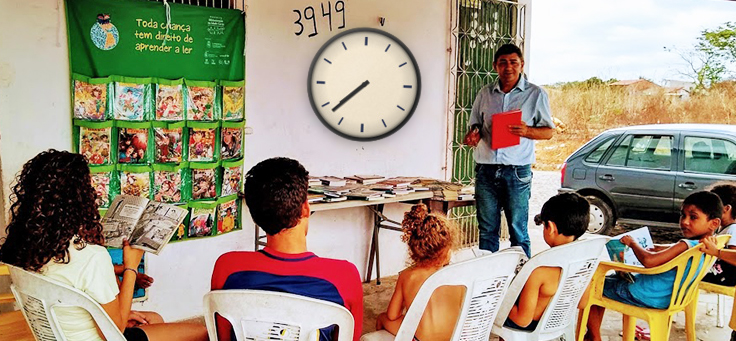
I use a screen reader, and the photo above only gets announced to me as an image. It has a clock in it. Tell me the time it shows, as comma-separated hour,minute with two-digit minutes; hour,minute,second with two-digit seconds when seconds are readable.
7,38
